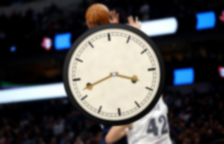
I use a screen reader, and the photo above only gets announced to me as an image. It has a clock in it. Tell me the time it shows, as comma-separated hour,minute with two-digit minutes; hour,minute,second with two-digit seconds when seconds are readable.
3,42
